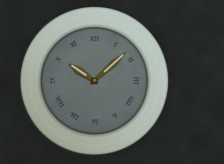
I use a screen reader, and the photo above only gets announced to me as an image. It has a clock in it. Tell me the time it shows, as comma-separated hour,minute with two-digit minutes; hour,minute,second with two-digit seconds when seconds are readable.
10,08
